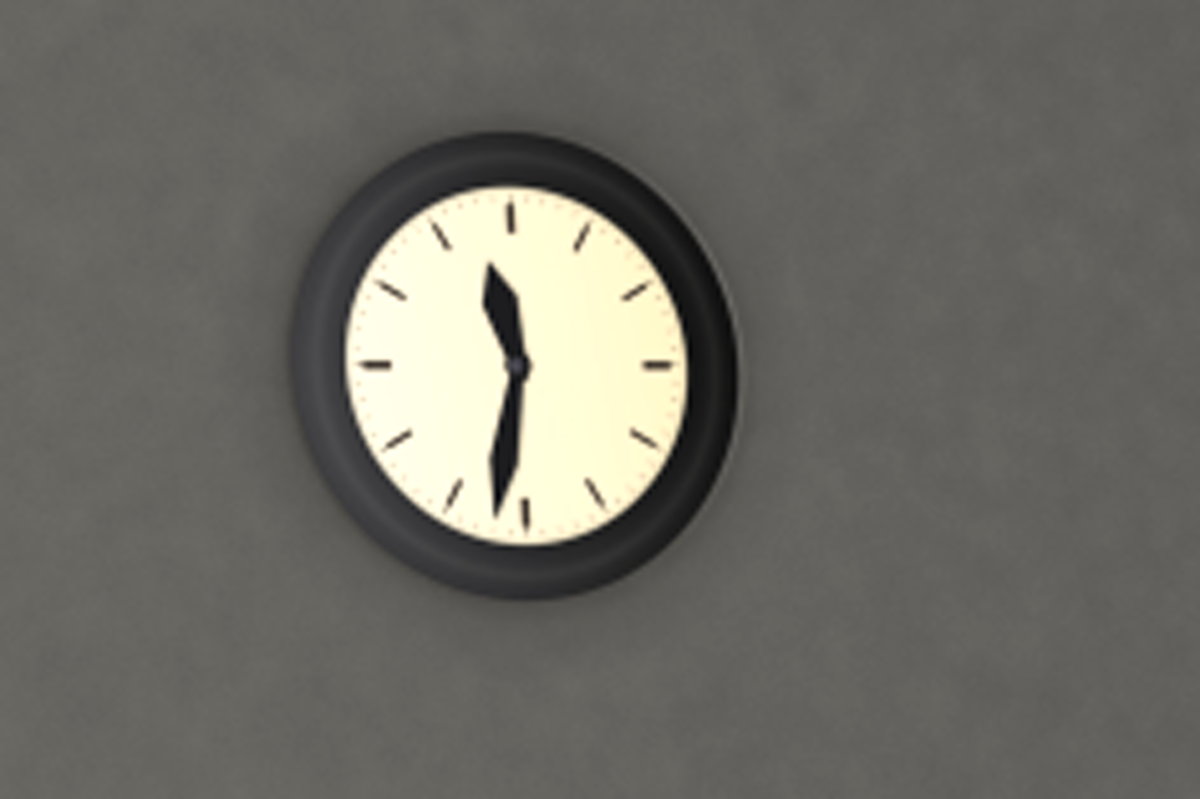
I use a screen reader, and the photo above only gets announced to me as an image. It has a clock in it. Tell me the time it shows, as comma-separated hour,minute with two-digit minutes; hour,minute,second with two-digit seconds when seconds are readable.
11,32
